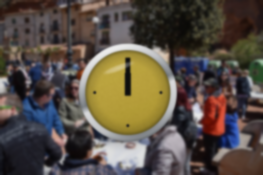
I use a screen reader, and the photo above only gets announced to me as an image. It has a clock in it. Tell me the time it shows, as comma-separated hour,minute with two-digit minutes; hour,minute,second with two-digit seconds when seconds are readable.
12,00
